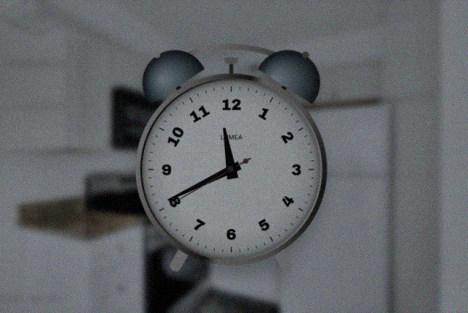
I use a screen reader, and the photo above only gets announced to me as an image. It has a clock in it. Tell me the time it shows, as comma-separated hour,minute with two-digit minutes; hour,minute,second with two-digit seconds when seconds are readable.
11,40,40
